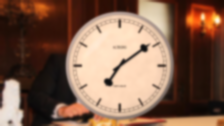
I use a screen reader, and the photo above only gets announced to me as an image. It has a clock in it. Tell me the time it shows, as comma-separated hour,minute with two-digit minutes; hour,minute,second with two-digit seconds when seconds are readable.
7,09
